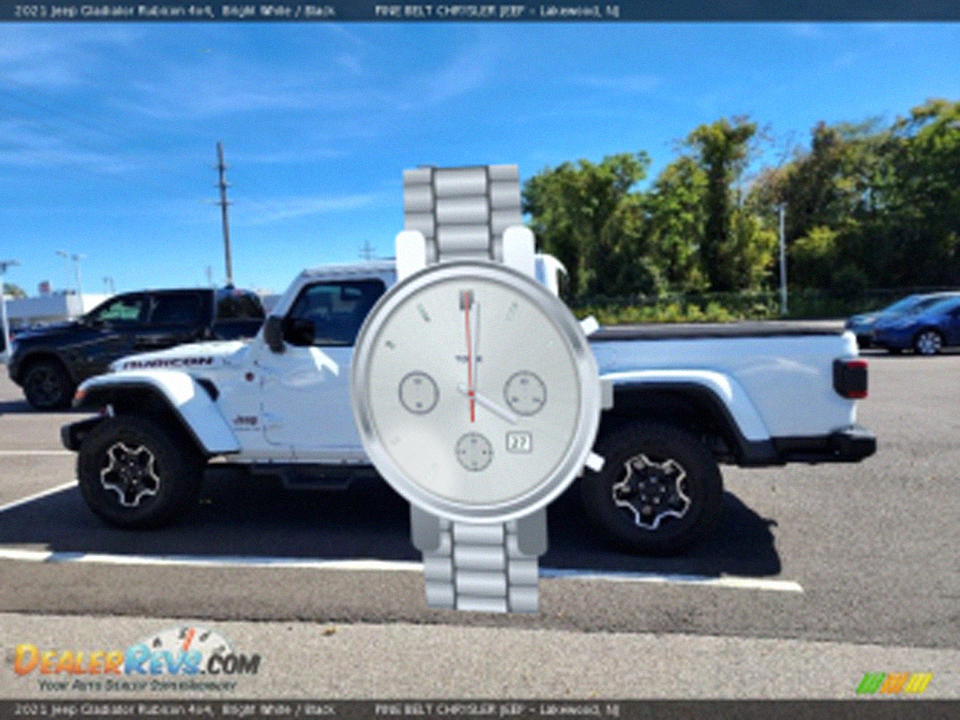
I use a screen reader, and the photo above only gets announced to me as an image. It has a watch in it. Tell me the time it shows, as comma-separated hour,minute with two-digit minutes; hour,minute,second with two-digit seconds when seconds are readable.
4,01
